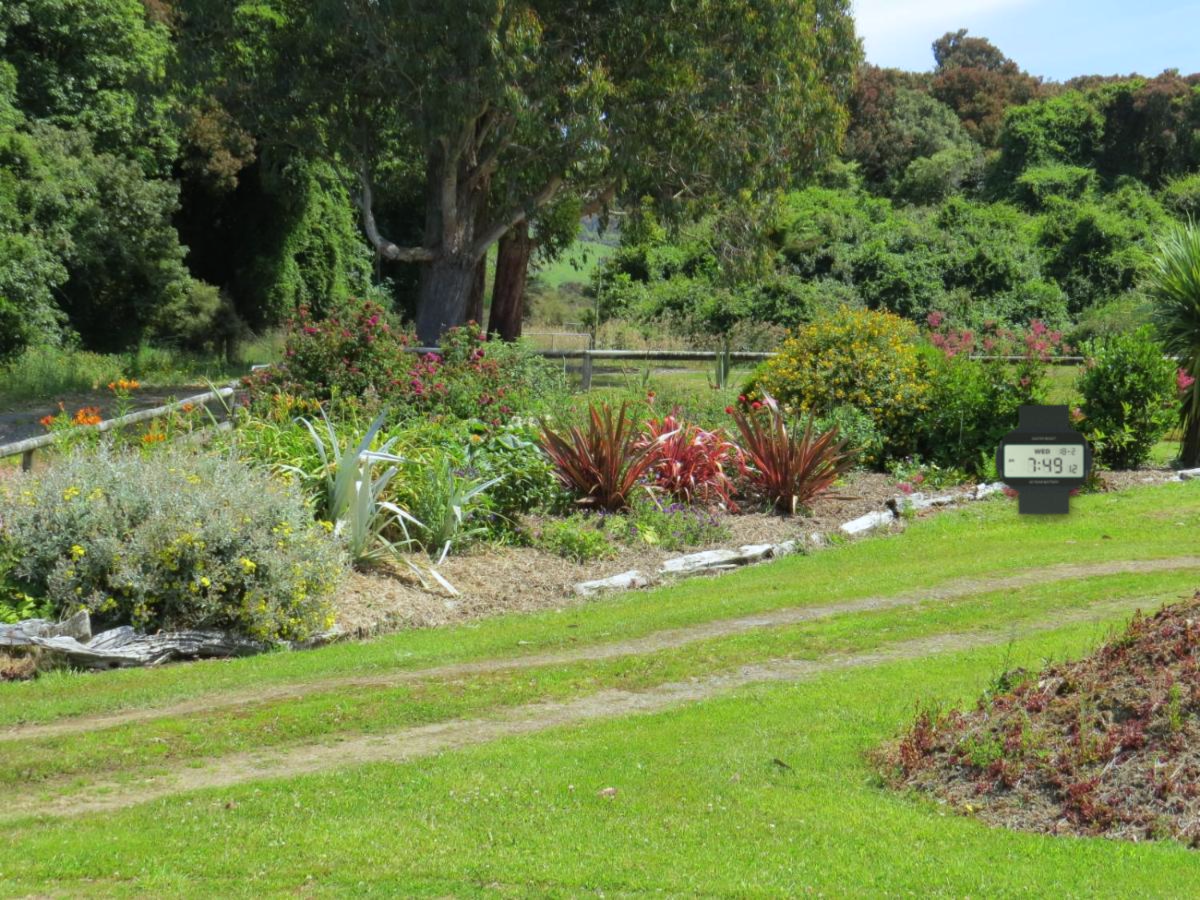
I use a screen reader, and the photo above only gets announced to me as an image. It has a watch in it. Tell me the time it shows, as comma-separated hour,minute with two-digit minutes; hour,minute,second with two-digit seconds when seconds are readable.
7,49
